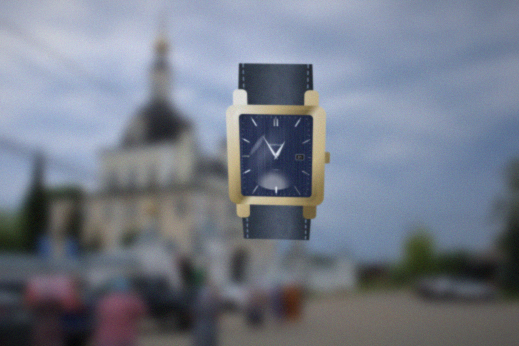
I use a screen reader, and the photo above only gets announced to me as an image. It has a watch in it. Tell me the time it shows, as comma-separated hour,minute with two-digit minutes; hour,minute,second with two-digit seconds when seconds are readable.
12,55
